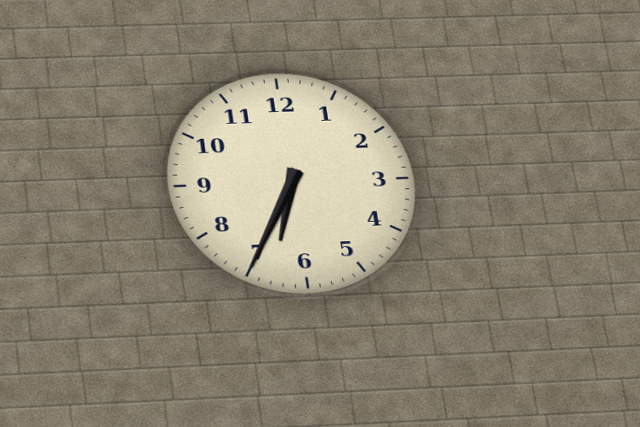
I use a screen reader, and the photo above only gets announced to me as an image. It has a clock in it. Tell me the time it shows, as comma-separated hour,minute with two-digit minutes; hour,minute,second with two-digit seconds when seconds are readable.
6,35
